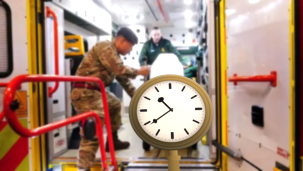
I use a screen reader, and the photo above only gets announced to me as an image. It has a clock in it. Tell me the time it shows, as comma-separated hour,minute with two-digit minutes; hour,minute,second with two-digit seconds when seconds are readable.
10,39
